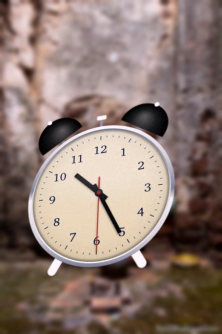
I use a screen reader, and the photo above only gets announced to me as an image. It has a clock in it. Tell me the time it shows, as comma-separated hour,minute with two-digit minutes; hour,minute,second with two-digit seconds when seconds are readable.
10,25,30
